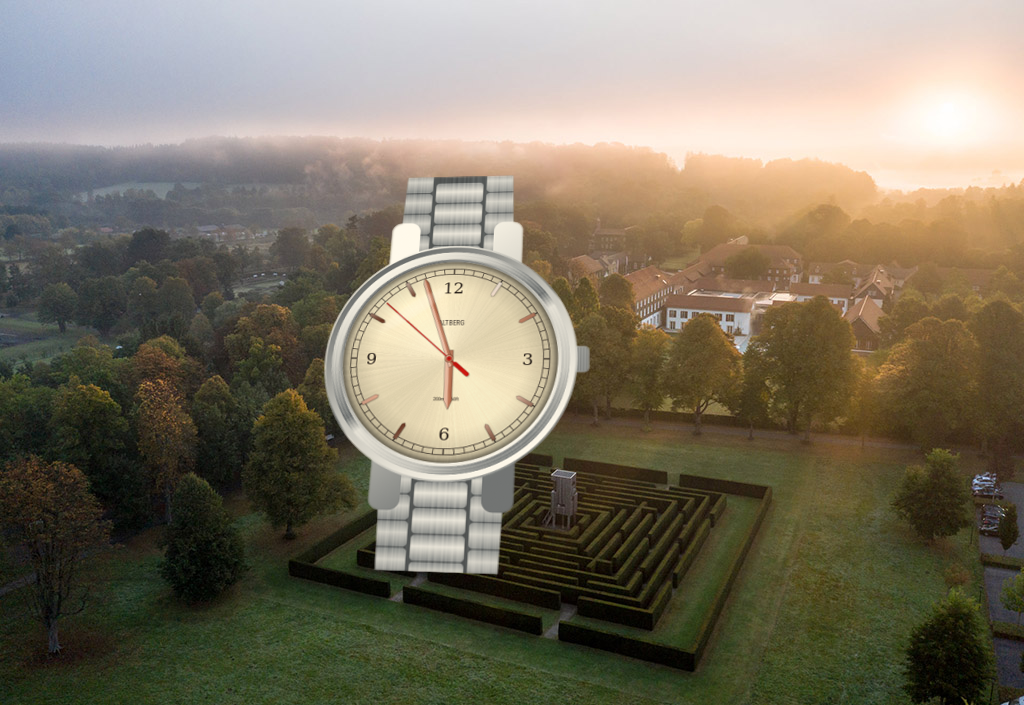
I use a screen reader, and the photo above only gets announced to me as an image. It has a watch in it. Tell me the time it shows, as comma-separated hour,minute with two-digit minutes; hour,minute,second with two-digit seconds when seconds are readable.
5,56,52
